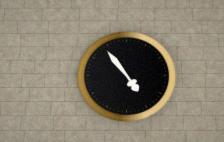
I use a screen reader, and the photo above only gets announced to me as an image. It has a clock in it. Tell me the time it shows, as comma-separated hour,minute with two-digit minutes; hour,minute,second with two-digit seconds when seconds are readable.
4,54
